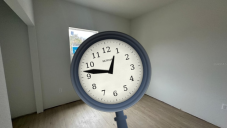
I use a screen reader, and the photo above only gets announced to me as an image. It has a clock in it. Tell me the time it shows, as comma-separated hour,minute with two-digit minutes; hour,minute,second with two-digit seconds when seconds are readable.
12,47
